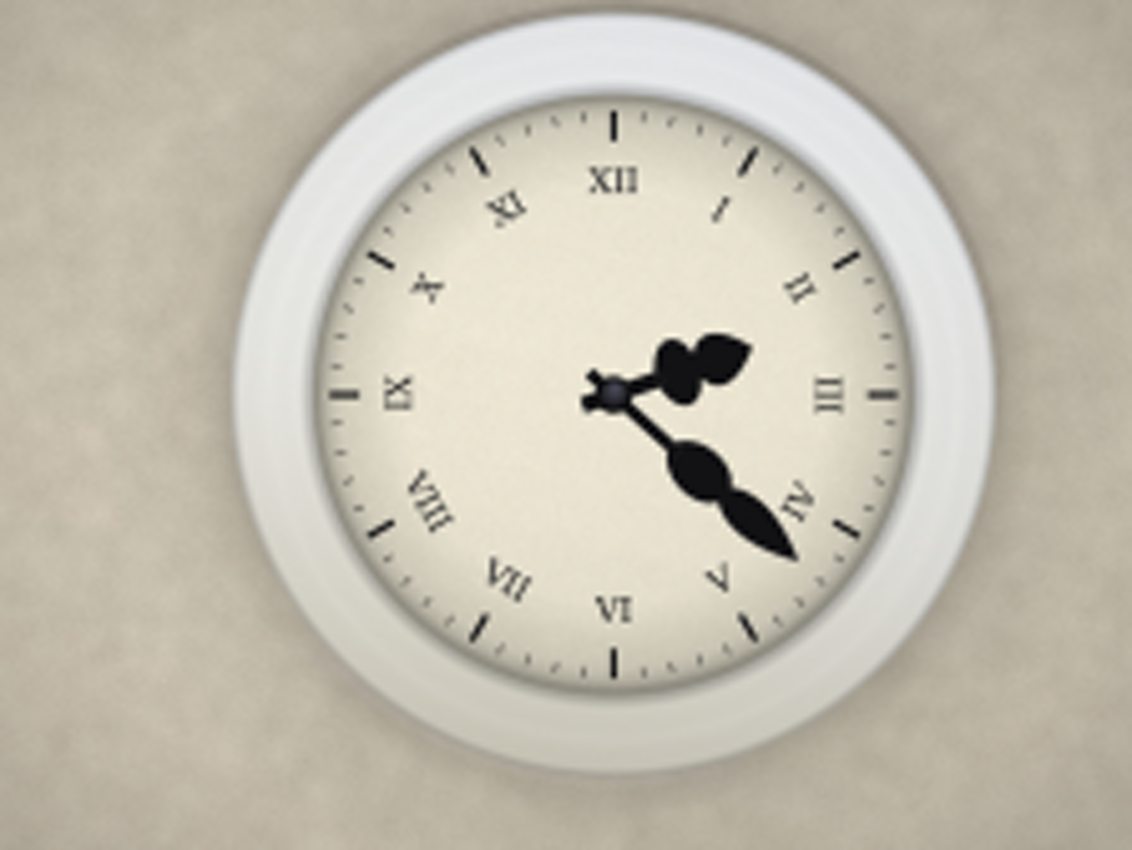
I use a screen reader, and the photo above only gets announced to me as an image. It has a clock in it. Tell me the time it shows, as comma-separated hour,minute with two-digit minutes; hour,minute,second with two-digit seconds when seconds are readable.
2,22
